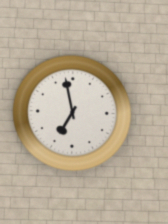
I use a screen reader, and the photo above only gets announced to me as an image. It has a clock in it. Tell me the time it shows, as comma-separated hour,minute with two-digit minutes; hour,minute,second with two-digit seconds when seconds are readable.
6,58
